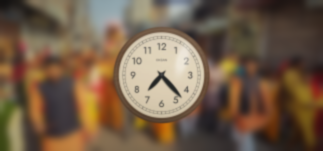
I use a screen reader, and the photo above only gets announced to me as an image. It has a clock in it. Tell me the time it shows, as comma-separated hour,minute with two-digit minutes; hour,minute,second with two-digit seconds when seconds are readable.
7,23
